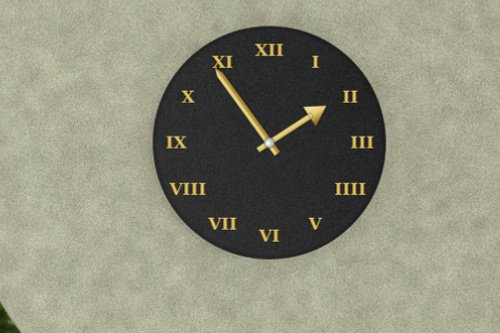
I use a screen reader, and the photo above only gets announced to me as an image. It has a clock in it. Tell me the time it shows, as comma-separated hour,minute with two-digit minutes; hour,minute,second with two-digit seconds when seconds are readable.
1,54
